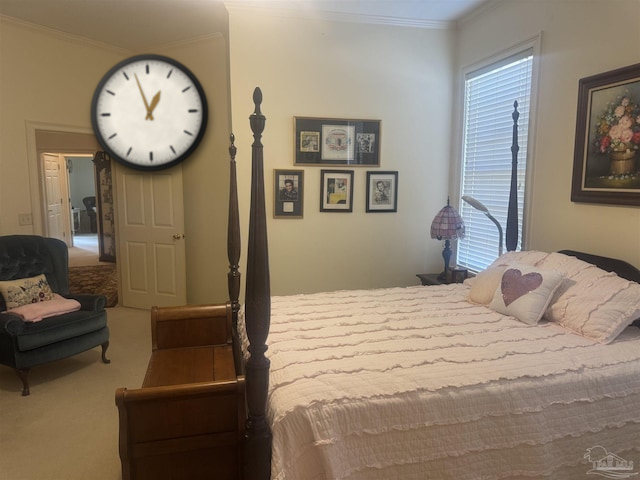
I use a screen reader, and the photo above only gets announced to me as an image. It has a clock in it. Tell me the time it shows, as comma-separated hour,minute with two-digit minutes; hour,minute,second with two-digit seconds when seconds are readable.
12,57
